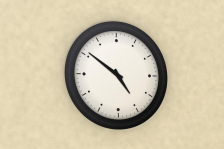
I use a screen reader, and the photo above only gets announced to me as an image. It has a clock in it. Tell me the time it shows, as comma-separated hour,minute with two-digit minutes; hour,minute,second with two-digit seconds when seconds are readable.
4,51
